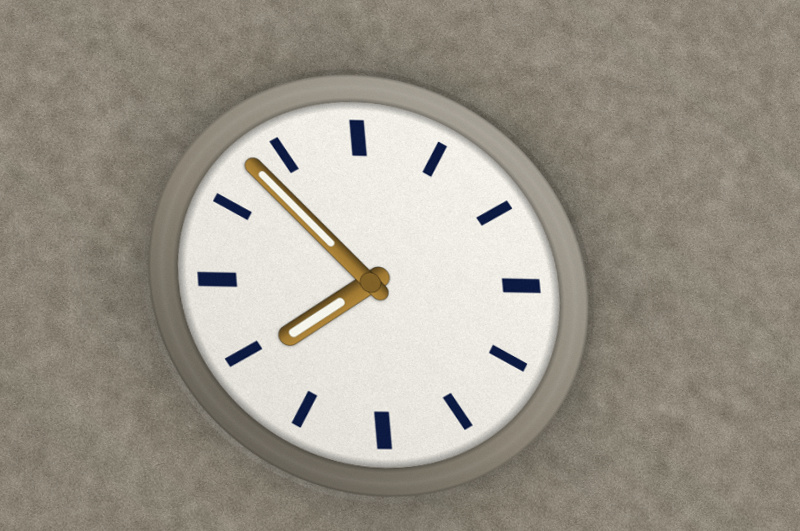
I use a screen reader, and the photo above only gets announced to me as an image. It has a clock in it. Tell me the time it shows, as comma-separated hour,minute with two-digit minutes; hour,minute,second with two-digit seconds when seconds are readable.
7,53
